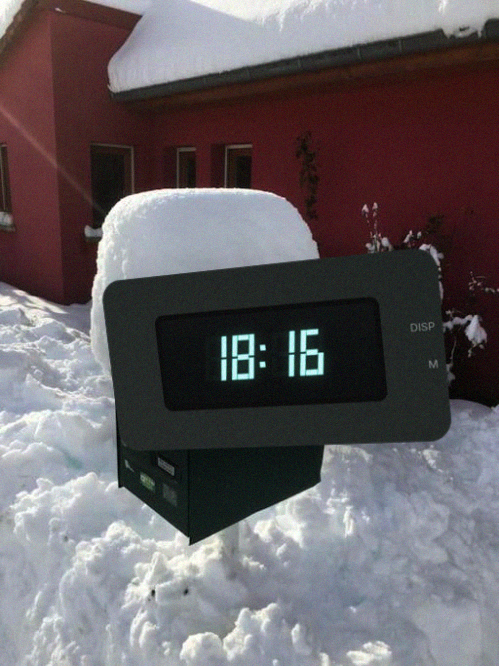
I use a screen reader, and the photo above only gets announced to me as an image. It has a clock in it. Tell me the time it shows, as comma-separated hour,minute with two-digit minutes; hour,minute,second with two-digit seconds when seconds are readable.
18,16
